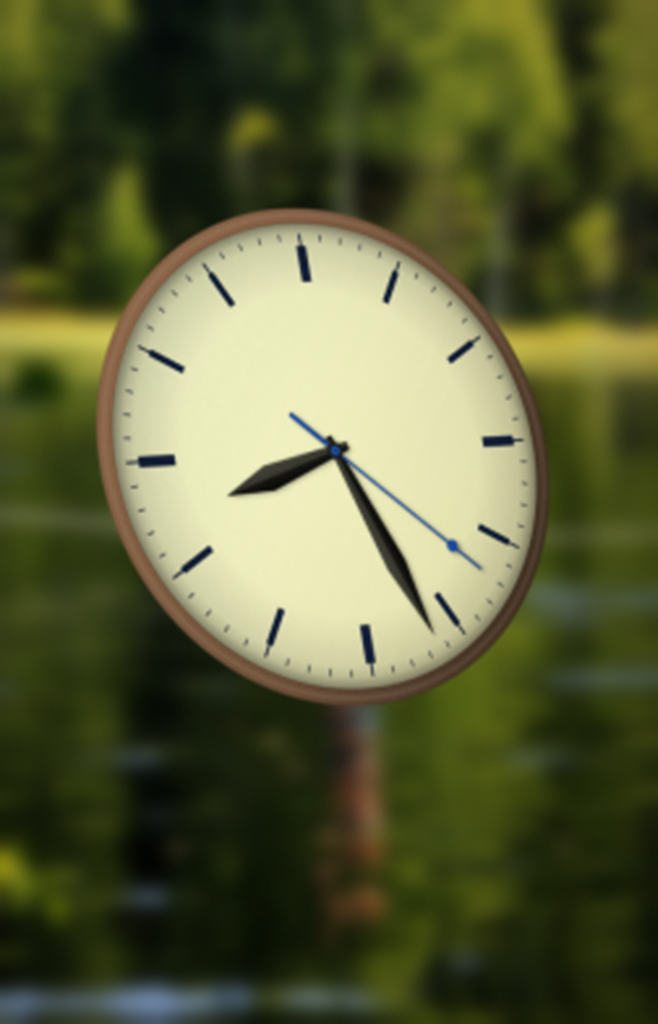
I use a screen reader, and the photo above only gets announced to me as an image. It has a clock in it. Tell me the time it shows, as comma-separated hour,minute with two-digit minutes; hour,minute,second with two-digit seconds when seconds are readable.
8,26,22
